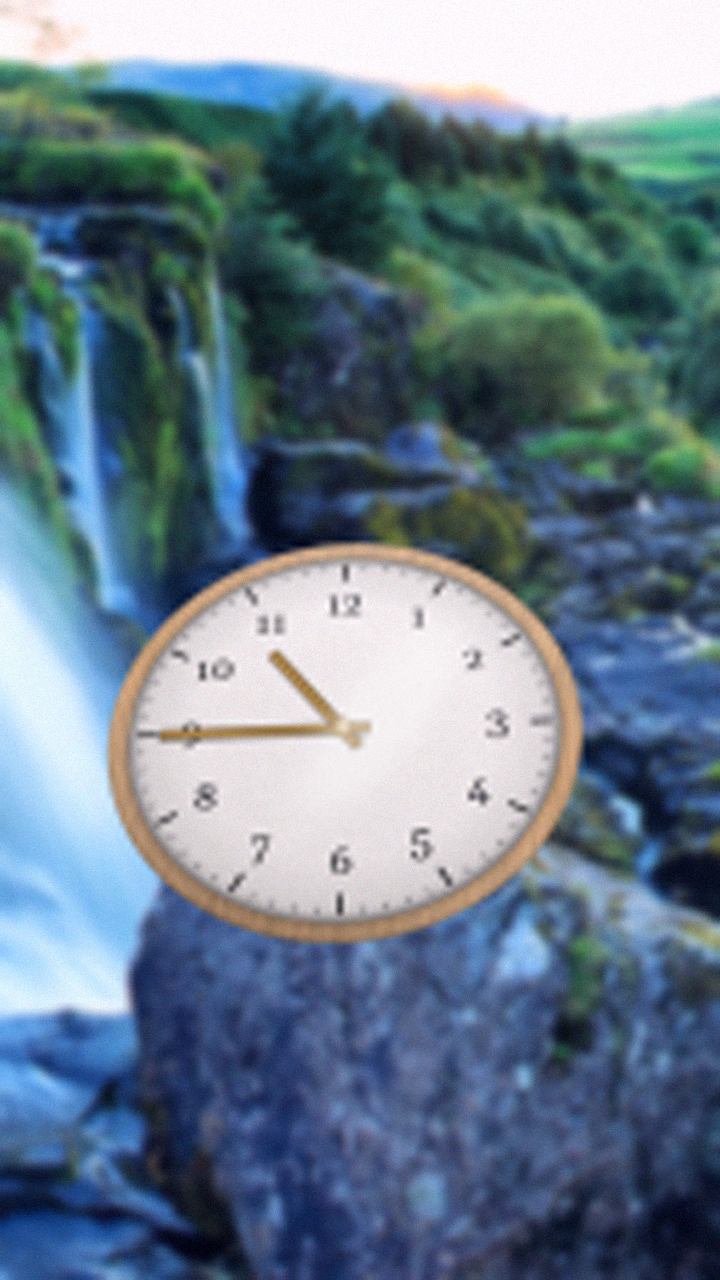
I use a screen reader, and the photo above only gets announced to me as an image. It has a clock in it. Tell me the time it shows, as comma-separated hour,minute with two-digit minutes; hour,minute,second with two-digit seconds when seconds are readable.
10,45
